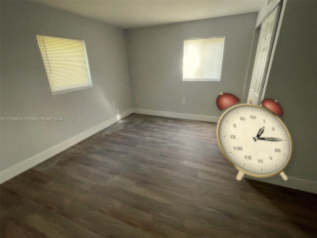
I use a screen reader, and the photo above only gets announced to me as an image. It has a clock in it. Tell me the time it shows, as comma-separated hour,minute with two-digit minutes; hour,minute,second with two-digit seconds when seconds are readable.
1,15
